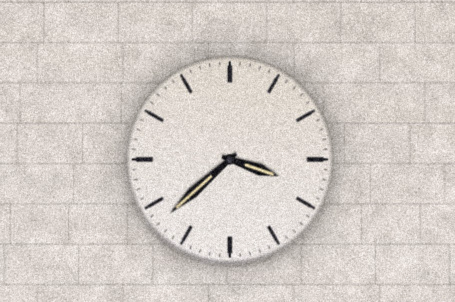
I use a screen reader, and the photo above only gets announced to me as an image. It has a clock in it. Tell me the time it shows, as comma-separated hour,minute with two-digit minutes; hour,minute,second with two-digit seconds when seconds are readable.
3,38
